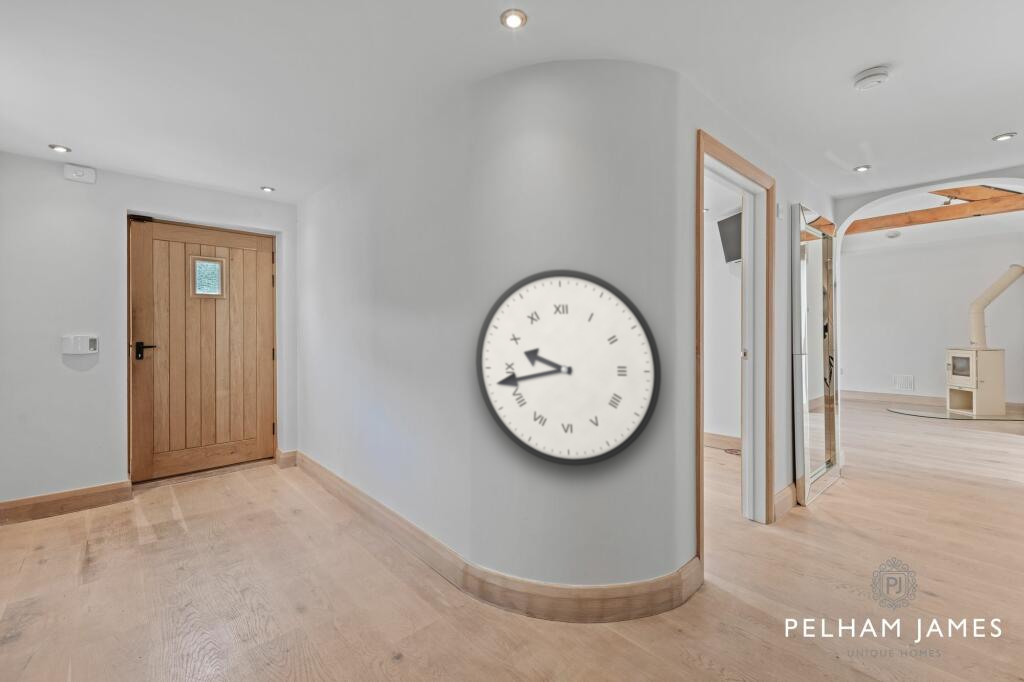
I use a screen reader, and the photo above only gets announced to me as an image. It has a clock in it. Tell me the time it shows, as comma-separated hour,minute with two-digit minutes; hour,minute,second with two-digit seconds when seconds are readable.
9,43
